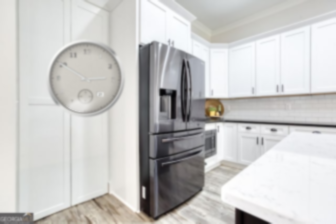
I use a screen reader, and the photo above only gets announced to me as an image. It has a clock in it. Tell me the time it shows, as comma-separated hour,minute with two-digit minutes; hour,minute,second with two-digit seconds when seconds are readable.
2,50
